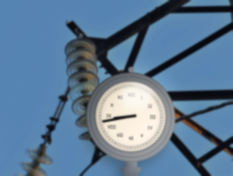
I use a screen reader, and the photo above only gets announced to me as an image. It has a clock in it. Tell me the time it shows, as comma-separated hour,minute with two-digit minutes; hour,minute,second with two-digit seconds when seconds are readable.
8,43
